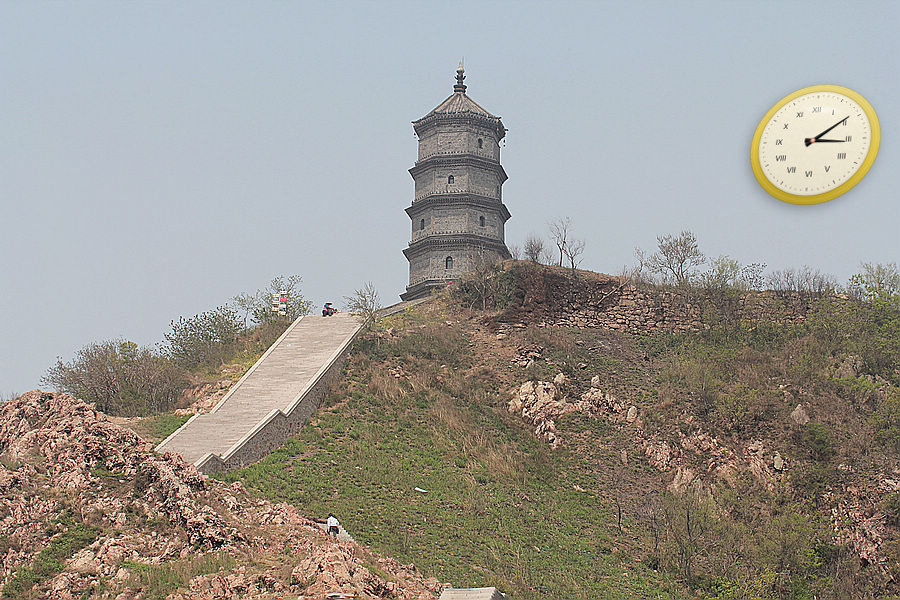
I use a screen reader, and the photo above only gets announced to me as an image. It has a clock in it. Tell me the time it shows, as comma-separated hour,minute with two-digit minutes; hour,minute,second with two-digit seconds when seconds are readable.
3,09
